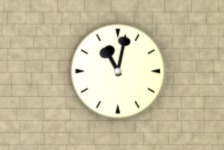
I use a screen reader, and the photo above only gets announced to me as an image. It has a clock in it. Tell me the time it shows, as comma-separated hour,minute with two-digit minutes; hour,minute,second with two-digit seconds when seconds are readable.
11,02
